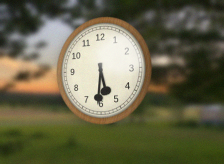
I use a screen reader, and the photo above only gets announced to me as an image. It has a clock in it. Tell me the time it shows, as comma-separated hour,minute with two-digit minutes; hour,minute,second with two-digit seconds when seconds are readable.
5,31
